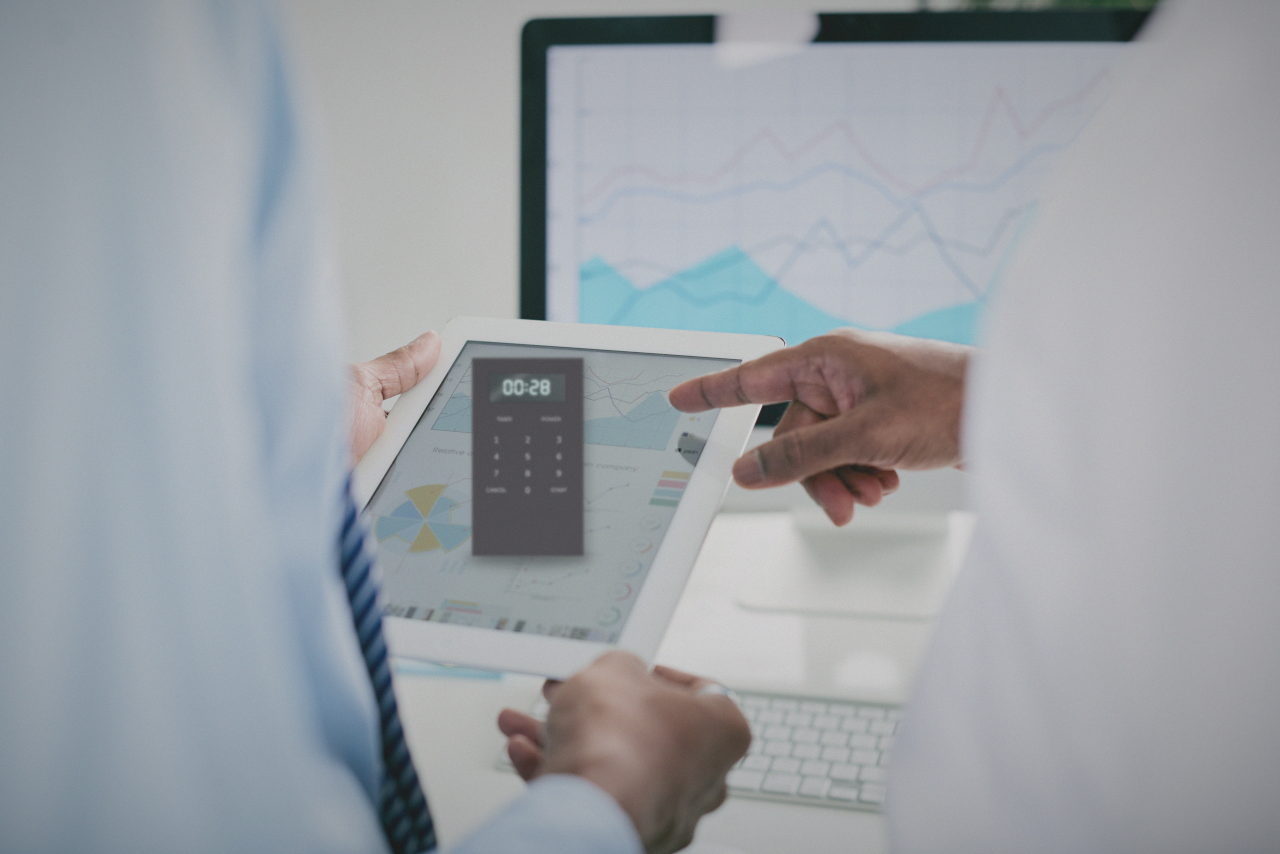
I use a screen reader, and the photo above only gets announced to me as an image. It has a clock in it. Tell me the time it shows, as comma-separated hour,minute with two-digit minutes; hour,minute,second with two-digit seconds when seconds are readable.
0,28
